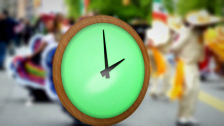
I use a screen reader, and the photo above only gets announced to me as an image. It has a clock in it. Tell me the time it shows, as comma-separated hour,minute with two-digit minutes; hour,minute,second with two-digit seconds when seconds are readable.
1,59
